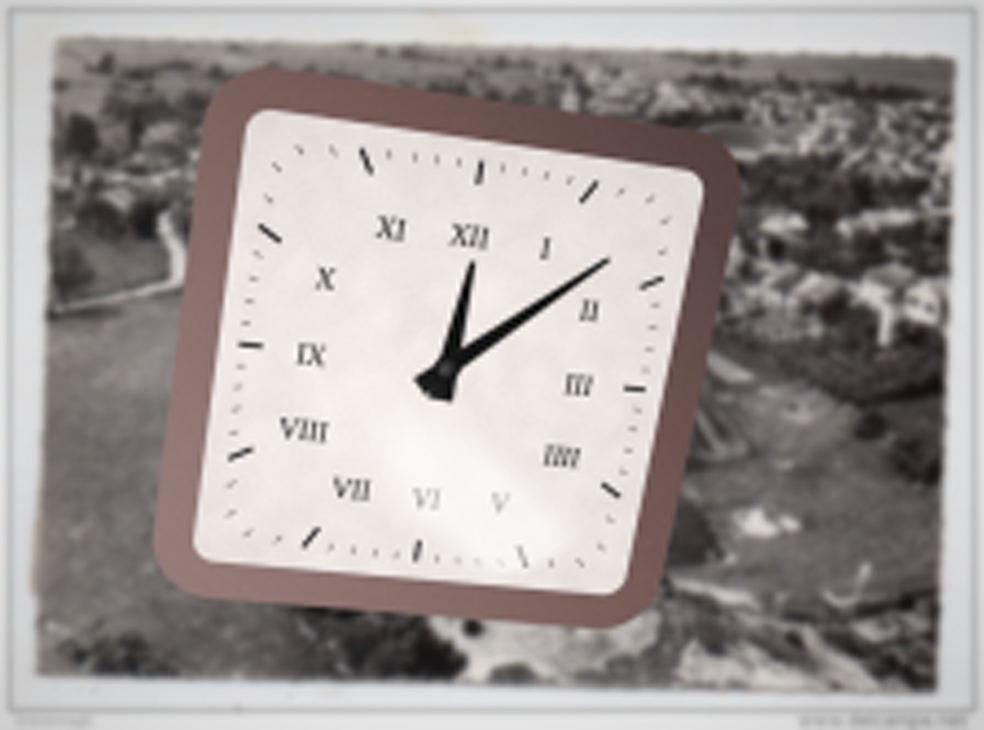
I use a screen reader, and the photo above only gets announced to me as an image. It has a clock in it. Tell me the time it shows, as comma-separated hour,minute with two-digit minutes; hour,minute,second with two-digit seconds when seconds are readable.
12,08
